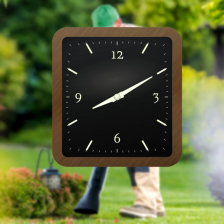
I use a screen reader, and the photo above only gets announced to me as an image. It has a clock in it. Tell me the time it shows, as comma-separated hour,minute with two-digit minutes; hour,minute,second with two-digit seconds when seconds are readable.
8,10
